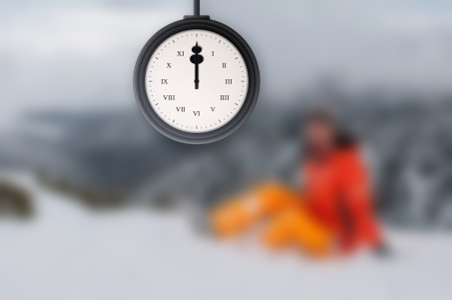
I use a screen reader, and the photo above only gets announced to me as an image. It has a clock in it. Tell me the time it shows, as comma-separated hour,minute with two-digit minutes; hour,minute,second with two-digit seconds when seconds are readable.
12,00
